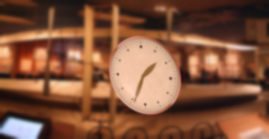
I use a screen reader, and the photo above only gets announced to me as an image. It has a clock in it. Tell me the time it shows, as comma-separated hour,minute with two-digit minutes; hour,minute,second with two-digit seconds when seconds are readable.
1,34
